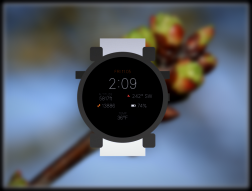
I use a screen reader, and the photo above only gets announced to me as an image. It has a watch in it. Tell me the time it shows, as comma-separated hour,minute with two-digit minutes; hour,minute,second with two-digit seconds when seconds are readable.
2,09
